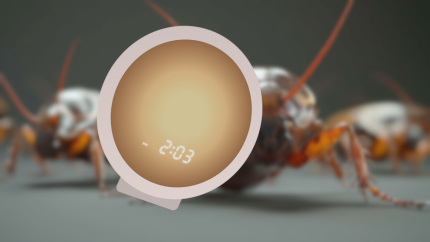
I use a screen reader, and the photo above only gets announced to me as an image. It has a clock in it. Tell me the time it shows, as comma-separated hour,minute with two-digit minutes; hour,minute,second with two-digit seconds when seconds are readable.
2,03
